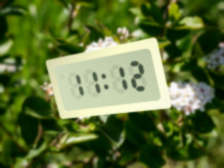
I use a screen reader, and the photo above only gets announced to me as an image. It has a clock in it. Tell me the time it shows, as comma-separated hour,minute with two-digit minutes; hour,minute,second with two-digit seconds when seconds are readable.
11,12
